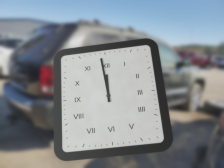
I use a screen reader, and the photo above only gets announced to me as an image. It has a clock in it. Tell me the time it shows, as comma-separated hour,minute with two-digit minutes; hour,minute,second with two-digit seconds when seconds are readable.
11,59
